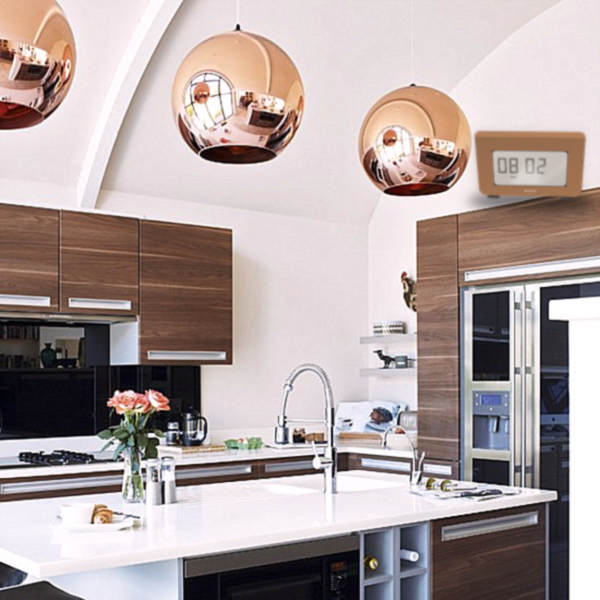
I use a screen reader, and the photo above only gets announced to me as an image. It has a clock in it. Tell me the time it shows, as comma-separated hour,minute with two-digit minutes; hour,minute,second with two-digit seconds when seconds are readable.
8,02
